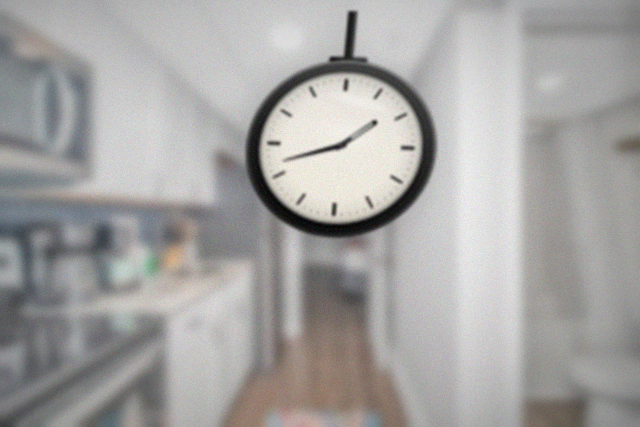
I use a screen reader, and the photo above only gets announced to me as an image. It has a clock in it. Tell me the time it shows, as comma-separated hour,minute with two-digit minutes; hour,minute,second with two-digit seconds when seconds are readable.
1,42
